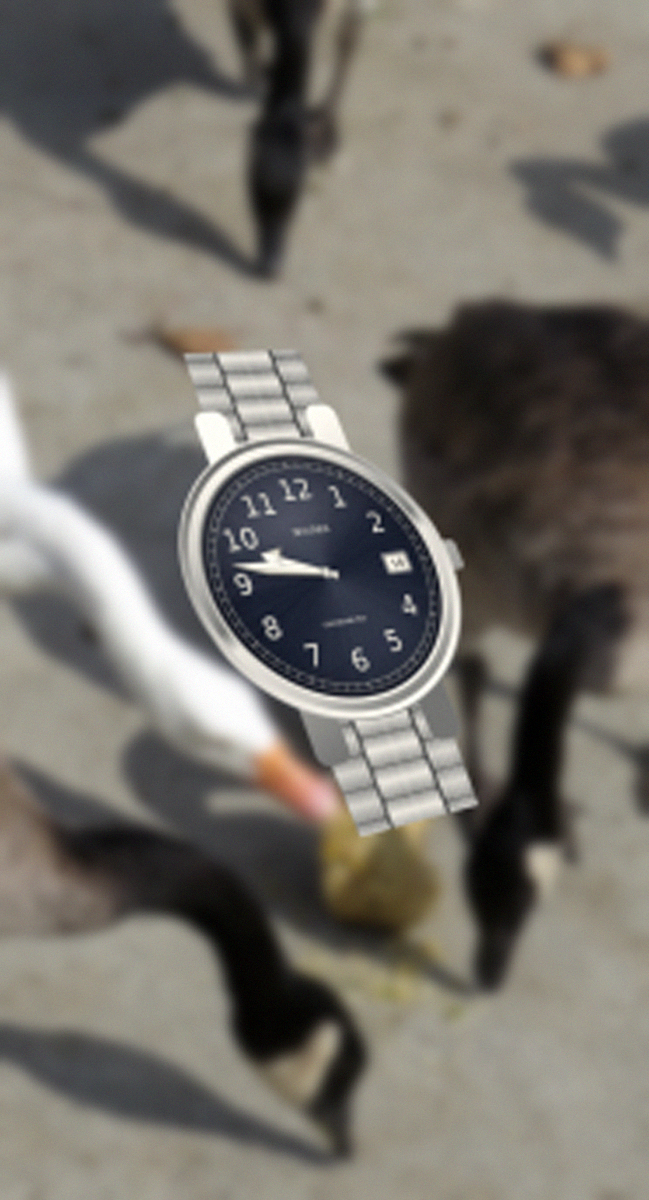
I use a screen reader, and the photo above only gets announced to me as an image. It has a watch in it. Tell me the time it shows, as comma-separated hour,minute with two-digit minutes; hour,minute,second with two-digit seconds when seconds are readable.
9,47
